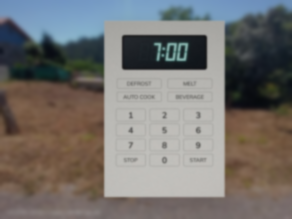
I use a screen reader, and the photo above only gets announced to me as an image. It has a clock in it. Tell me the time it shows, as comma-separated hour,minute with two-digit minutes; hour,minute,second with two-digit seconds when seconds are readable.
7,00
